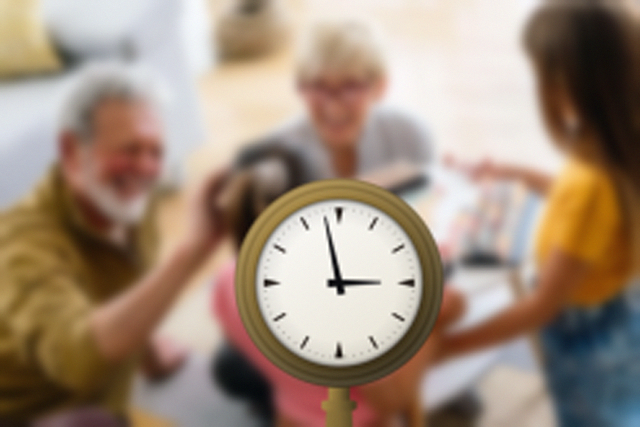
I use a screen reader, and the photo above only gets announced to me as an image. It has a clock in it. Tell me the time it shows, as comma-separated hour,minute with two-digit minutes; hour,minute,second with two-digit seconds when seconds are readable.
2,58
